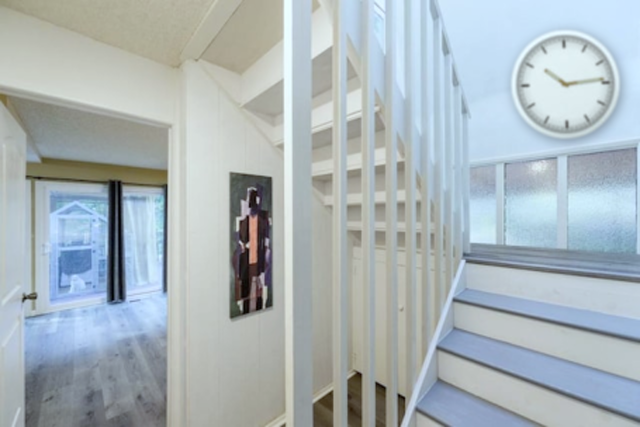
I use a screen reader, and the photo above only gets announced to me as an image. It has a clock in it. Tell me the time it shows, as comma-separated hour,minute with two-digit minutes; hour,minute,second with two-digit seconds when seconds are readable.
10,14
